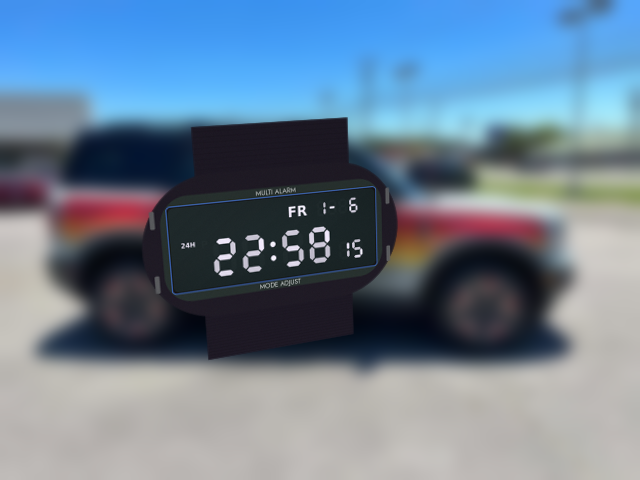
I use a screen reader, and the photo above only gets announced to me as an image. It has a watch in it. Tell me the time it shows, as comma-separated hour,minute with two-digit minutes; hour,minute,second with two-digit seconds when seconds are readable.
22,58,15
